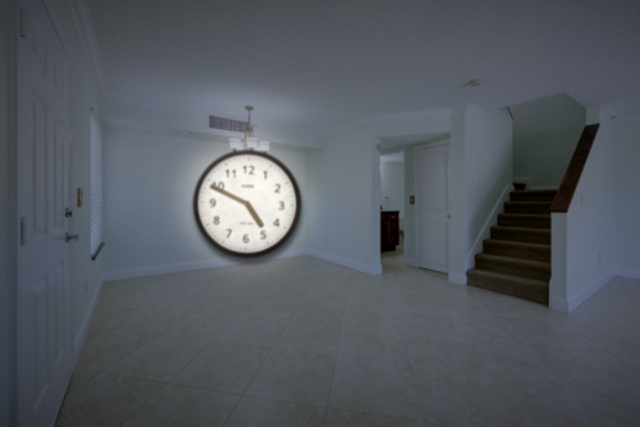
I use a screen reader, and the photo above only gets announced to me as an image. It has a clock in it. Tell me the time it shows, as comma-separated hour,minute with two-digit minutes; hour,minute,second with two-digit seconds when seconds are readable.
4,49
